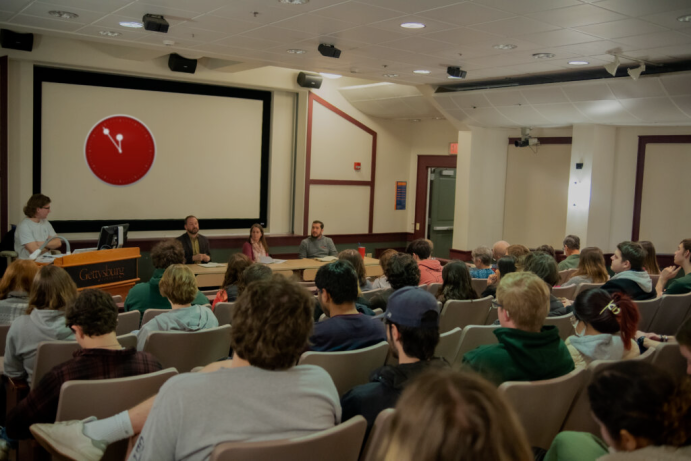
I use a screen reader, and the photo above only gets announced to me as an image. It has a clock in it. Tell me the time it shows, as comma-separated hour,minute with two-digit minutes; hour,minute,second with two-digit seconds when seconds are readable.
11,54
